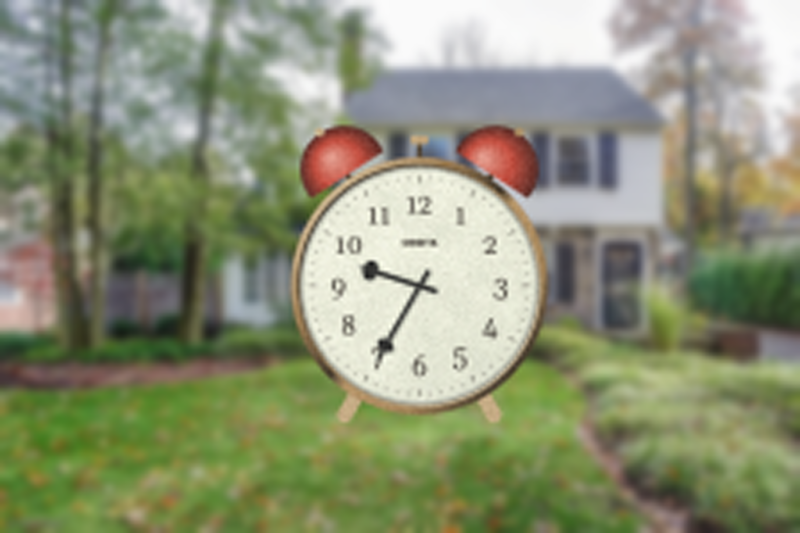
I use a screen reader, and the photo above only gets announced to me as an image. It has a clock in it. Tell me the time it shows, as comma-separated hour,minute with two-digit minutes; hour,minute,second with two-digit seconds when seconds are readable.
9,35
